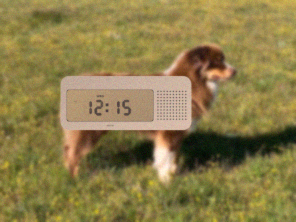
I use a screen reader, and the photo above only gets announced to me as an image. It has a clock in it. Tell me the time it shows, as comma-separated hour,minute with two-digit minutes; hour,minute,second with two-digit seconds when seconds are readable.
12,15
